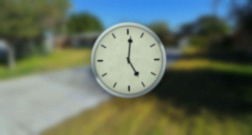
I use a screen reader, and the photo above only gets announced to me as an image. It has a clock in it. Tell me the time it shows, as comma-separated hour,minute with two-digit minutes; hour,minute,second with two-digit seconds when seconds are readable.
5,01
